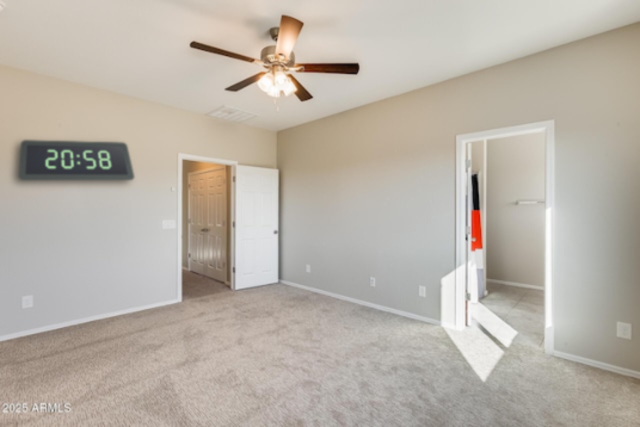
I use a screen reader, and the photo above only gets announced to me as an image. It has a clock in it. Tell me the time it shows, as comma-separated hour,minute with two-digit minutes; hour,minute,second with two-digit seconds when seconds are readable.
20,58
